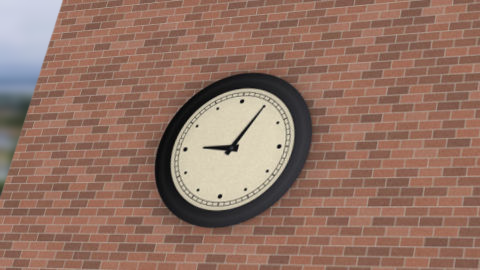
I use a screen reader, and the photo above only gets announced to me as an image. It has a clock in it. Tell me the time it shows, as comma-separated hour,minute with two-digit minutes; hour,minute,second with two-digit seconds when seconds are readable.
9,05
